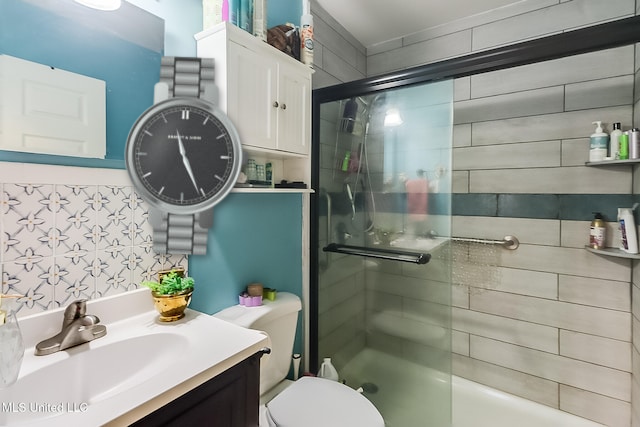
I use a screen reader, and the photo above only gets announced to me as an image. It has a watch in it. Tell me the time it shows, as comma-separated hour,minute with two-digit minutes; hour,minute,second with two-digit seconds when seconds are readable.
11,26
